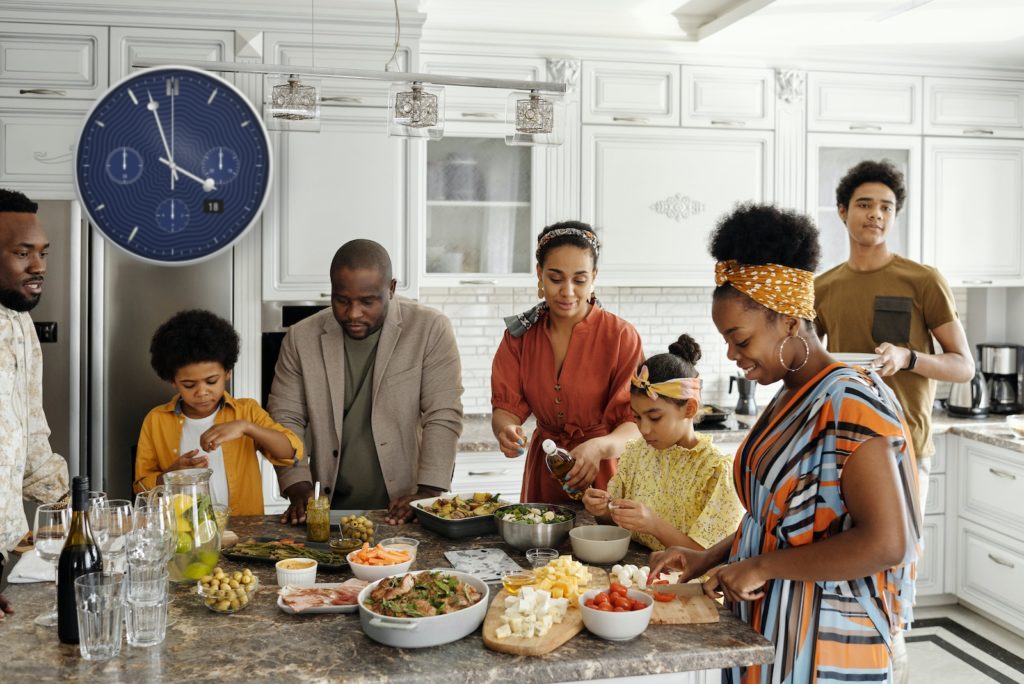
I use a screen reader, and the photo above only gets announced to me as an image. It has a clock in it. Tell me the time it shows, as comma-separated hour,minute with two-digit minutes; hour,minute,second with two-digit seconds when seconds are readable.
3,57
